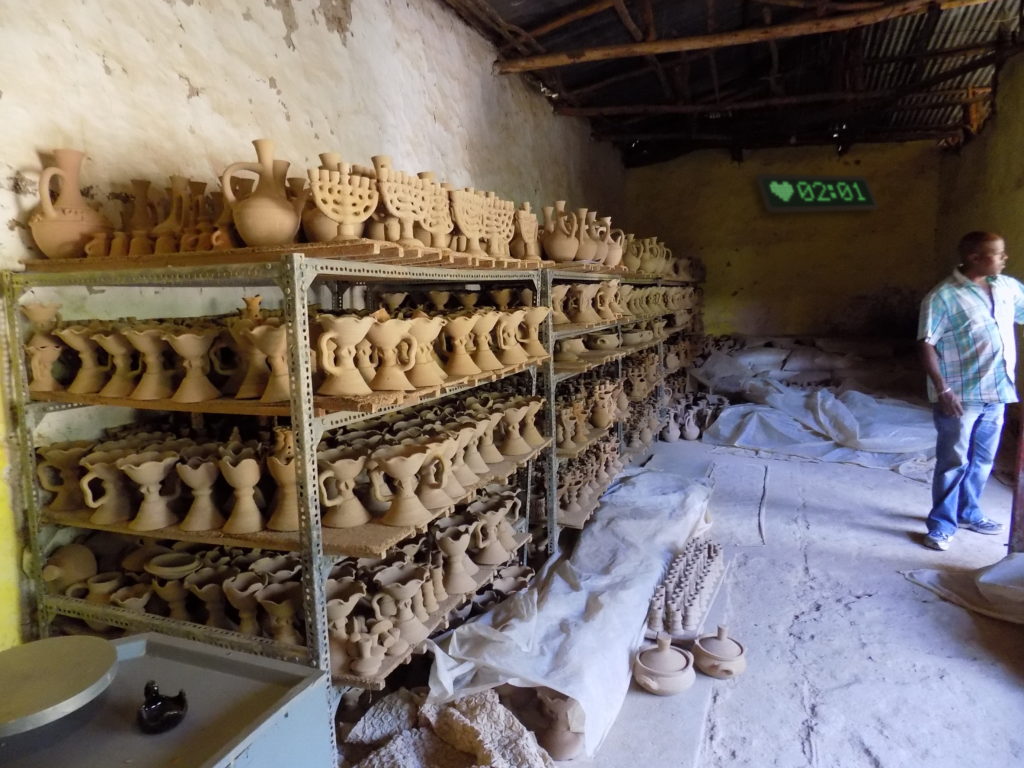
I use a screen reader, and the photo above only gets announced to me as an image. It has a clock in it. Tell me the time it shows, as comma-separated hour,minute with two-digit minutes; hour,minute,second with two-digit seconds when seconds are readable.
2,01
